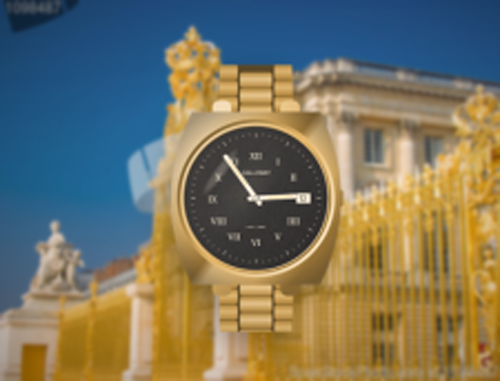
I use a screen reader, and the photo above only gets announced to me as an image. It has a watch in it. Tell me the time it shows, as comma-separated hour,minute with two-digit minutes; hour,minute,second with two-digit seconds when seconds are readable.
2,54
